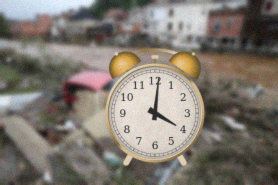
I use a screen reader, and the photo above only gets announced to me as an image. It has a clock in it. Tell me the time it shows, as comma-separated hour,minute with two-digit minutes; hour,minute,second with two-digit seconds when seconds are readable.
4,01
